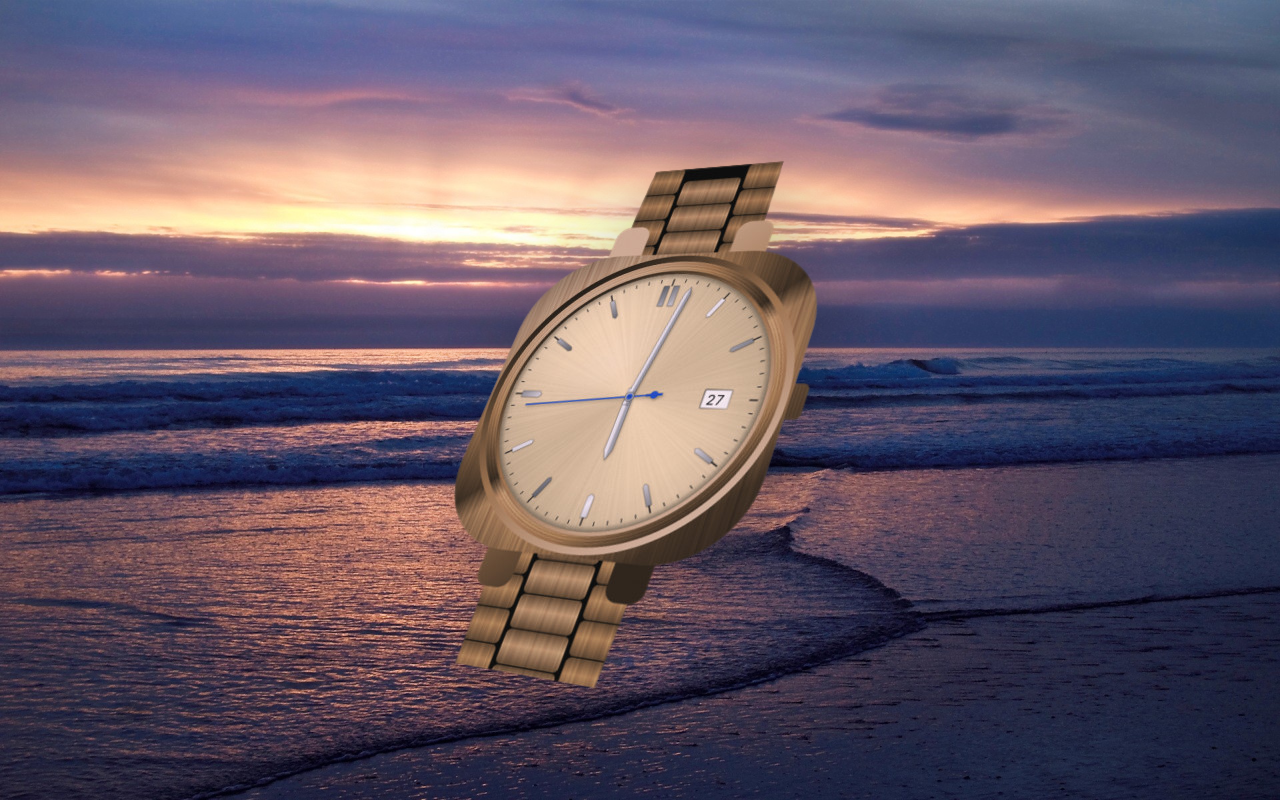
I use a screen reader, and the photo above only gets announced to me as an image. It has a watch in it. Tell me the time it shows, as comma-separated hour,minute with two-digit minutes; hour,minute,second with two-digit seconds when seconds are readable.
6,01,44
